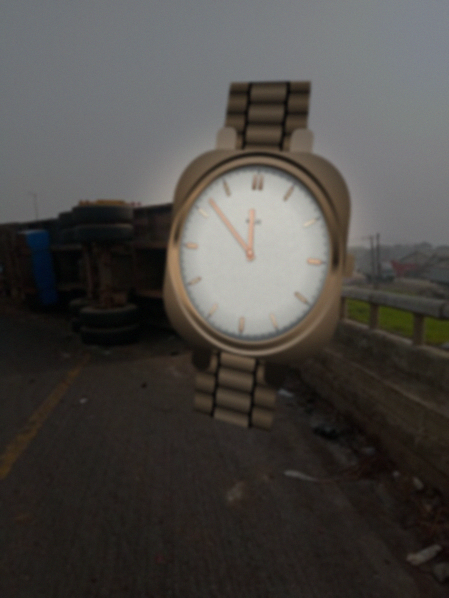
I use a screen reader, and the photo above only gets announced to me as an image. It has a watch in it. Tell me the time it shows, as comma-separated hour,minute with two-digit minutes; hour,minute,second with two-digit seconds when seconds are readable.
11,52
